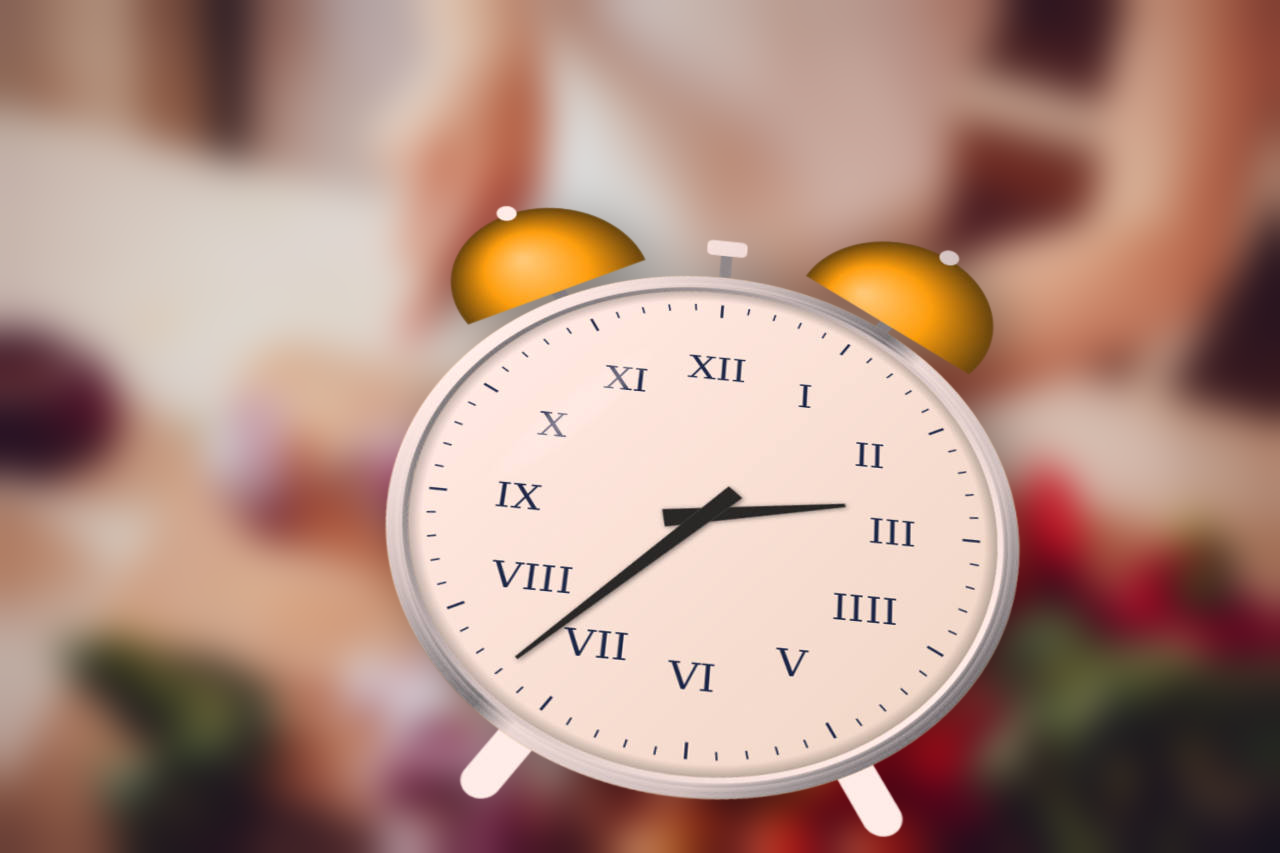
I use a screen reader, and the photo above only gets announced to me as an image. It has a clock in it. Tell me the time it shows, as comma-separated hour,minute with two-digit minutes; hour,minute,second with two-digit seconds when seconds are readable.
2,37
